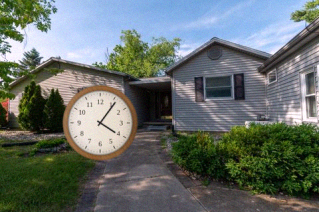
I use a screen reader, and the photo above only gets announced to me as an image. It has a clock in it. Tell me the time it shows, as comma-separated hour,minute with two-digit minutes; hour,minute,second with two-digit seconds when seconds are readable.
4,06
